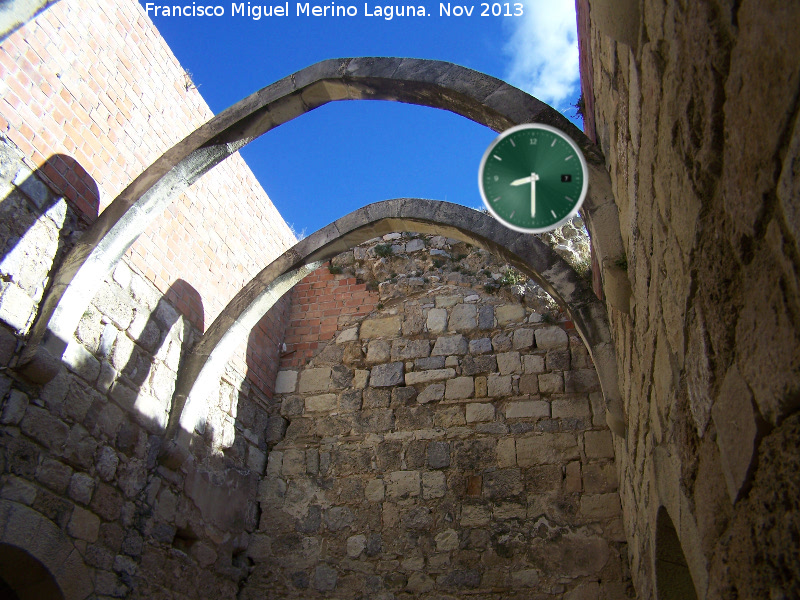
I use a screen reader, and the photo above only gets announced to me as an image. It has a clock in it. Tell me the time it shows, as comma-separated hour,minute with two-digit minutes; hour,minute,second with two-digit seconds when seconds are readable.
8,30
